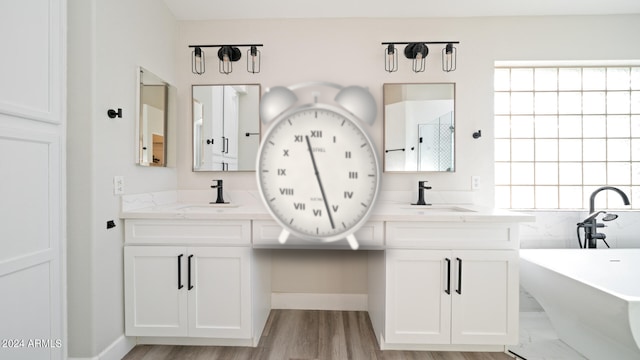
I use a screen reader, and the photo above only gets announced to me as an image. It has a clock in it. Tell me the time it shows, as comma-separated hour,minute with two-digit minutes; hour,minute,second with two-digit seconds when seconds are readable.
11,27
